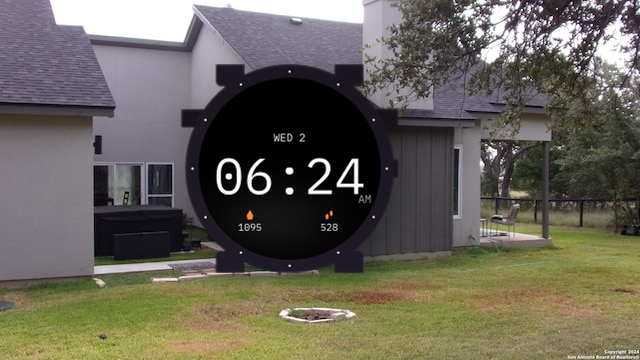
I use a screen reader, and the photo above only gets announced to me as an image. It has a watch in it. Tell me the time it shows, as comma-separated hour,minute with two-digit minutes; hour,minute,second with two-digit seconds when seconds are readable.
6,24
